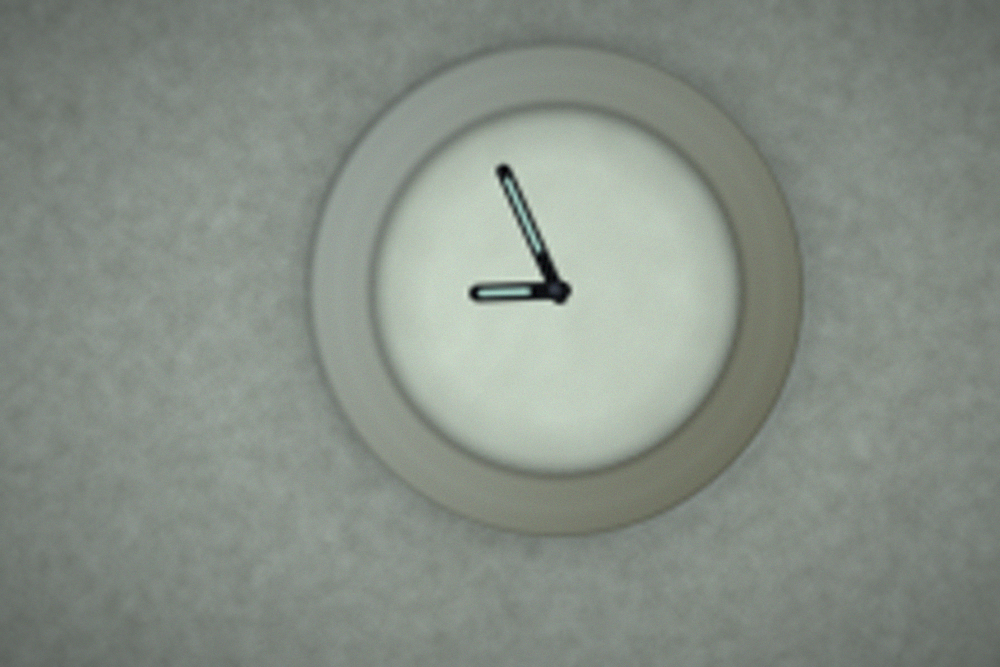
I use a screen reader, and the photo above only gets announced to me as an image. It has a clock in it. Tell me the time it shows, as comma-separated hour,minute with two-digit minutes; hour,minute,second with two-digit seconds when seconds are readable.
8,56
